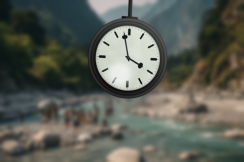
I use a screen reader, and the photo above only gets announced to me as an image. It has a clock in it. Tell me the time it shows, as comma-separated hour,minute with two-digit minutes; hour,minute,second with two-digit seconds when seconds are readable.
3,58
